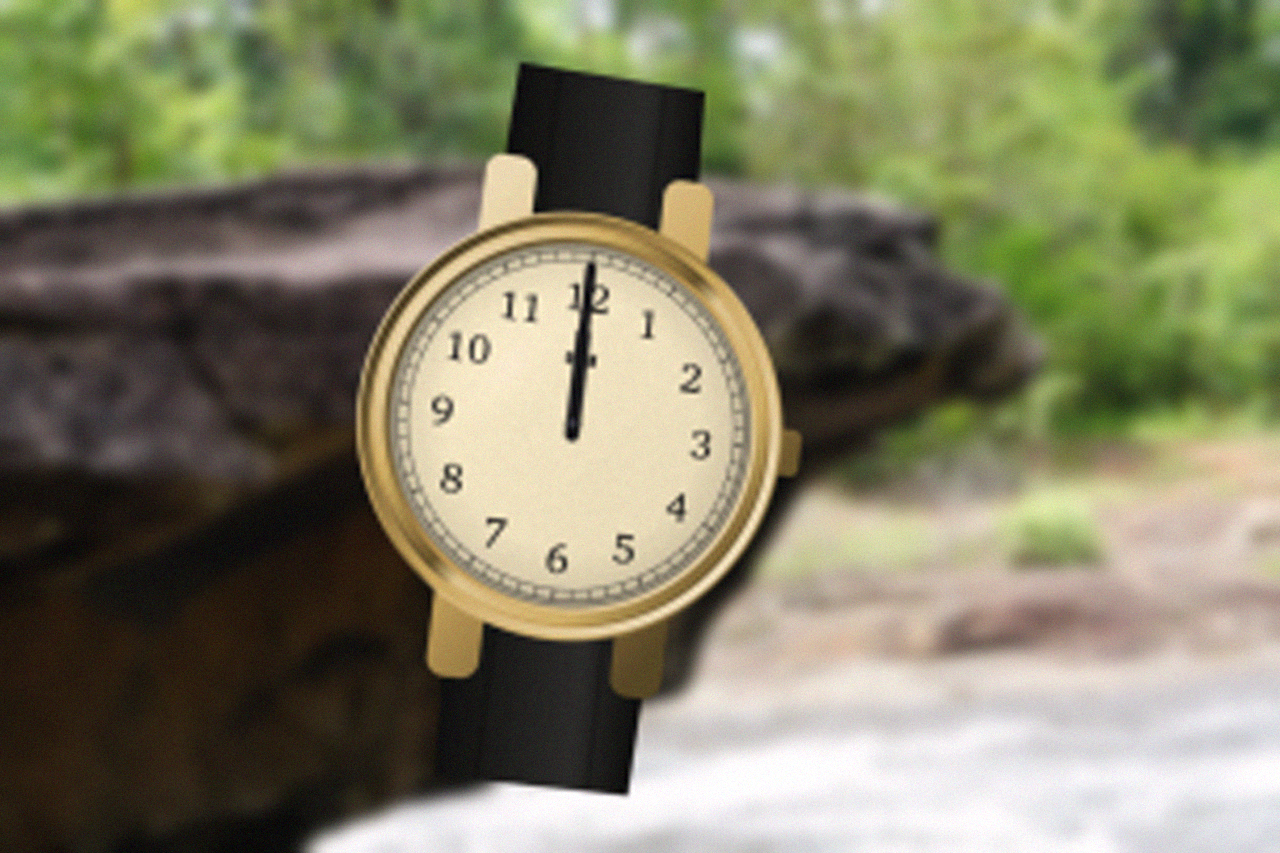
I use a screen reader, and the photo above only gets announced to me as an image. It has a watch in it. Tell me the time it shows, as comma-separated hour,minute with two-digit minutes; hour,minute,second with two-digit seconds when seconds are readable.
12,00
